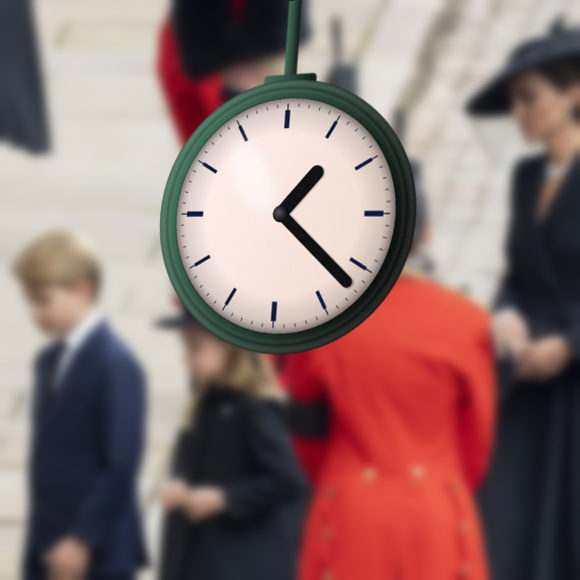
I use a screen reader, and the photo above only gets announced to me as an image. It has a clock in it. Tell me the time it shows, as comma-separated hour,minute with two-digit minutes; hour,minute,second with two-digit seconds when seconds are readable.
1,22
